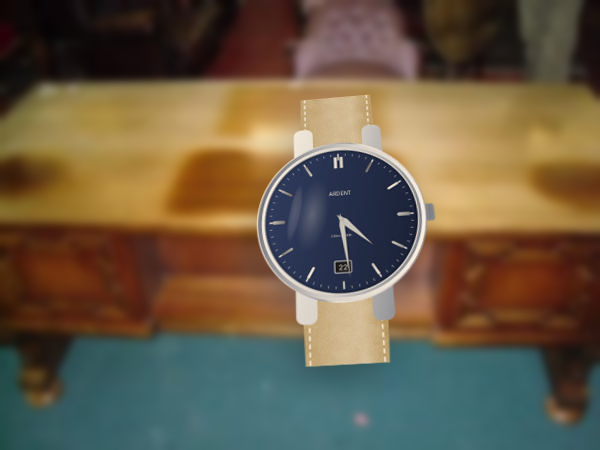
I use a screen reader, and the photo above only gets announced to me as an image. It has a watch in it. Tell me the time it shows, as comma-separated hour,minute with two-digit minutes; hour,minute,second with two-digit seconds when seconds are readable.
4,29
